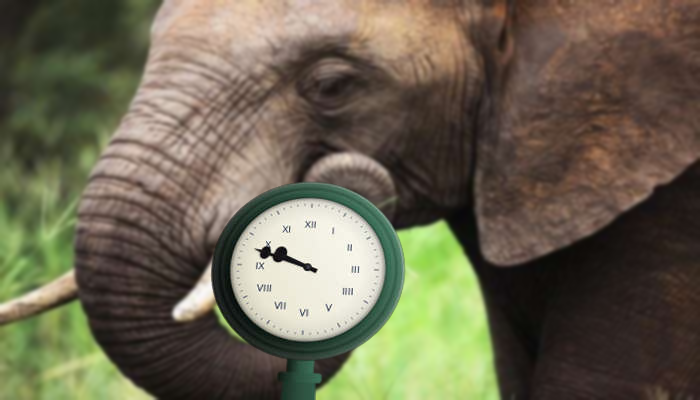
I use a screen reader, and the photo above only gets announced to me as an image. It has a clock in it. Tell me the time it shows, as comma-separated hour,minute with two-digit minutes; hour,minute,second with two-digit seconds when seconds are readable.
9,48
